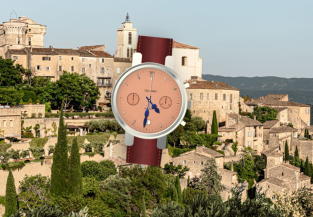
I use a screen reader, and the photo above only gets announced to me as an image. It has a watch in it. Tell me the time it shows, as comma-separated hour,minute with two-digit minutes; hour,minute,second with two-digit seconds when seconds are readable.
4,31
